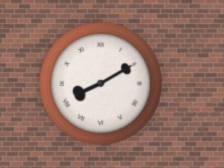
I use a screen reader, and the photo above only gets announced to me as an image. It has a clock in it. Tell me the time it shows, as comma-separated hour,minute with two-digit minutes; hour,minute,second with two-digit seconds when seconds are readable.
8,10
